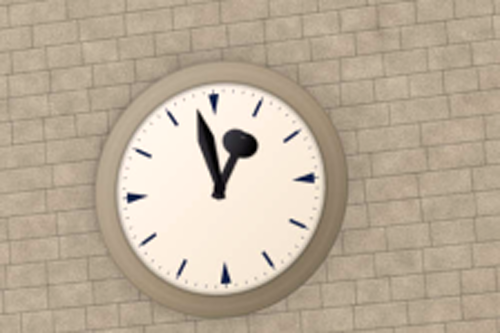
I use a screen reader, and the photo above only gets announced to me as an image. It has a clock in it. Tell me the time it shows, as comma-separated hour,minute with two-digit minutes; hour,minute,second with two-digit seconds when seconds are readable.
12,58
